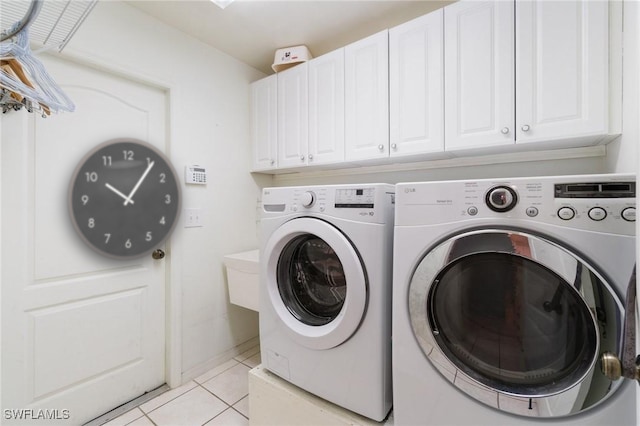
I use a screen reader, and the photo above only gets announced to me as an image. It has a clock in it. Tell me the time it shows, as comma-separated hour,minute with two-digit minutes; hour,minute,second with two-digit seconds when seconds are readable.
10,06
